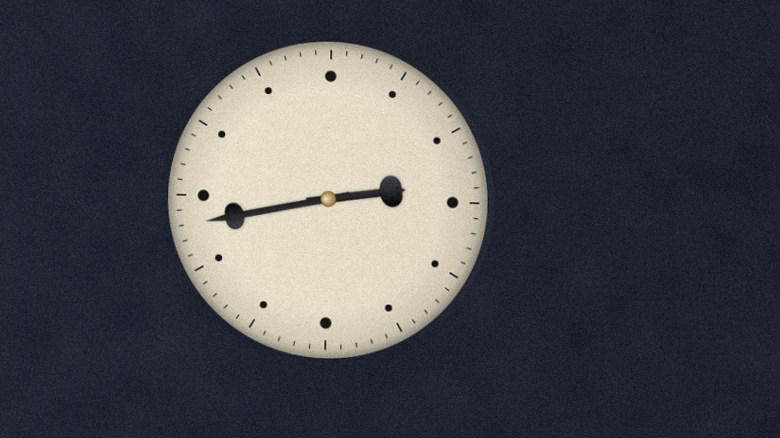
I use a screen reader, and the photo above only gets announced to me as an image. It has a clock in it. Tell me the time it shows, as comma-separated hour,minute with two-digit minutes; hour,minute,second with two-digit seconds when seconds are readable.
2,43
